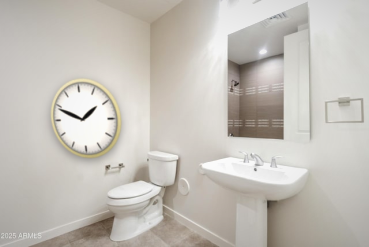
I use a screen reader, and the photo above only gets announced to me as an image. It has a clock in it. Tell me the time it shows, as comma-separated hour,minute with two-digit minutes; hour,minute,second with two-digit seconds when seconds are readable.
1,49
